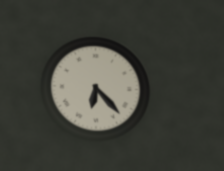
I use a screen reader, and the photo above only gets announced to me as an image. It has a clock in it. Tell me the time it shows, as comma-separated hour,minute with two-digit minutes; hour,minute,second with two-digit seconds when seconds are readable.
6,23
